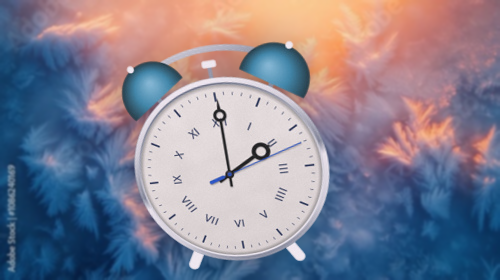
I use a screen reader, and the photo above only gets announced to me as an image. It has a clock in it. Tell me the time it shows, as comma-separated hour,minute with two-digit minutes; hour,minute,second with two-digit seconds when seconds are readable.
2,00,12
